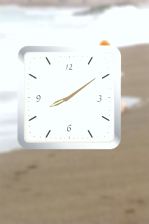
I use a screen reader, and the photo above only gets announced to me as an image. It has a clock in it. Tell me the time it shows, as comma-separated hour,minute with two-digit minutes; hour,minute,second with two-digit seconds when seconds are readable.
8,09
